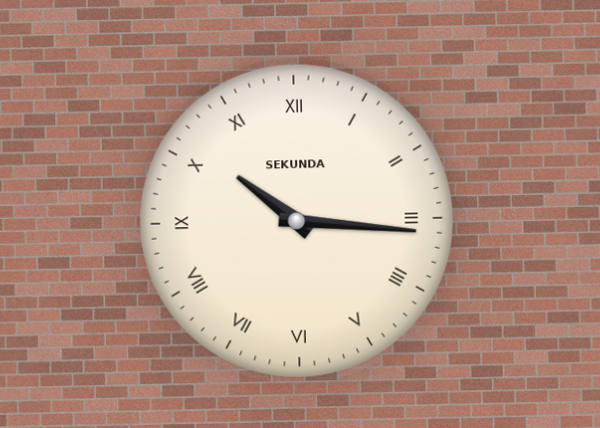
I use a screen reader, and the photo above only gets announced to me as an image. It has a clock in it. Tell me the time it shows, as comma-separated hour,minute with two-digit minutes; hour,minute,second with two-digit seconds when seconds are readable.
10,16
